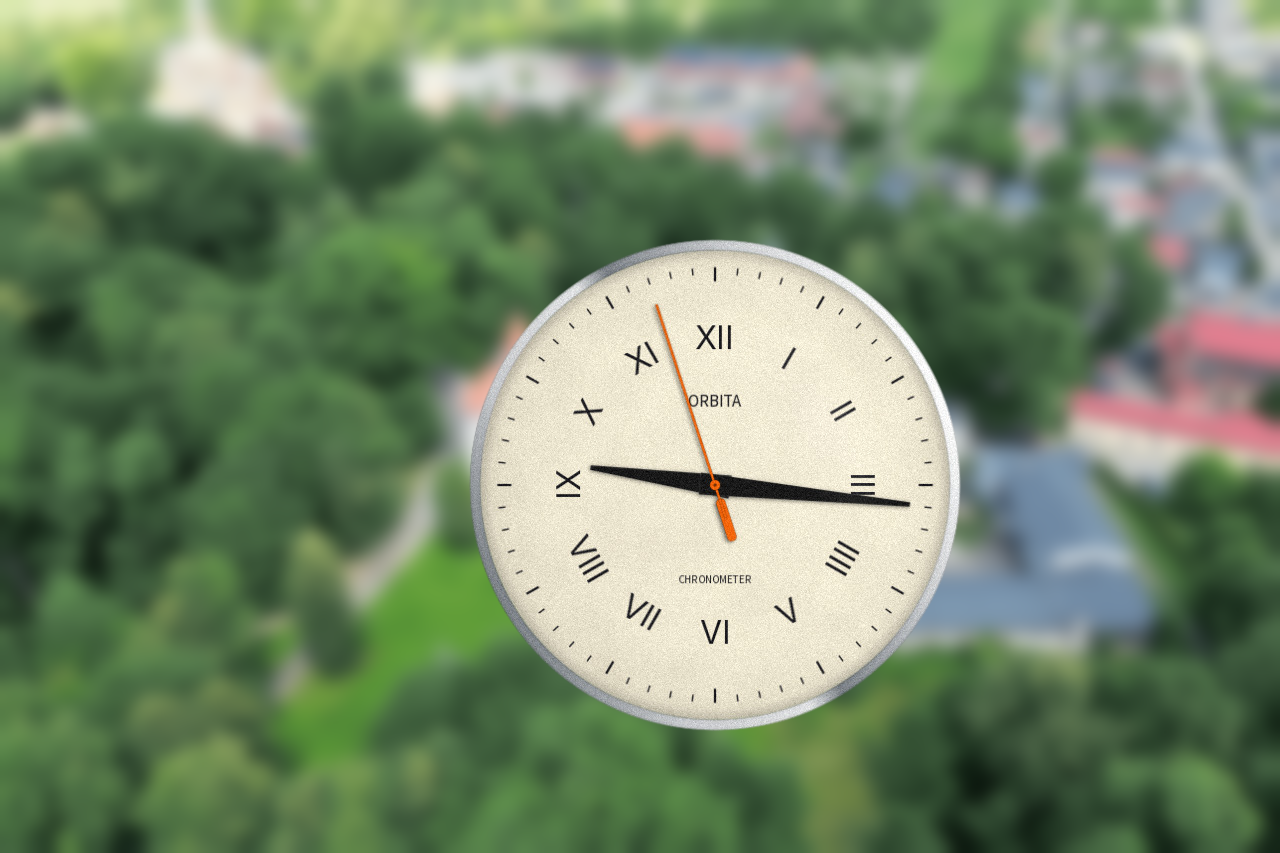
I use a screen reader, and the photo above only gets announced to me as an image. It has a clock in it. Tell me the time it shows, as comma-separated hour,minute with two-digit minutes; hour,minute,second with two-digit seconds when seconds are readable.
9,15,57
